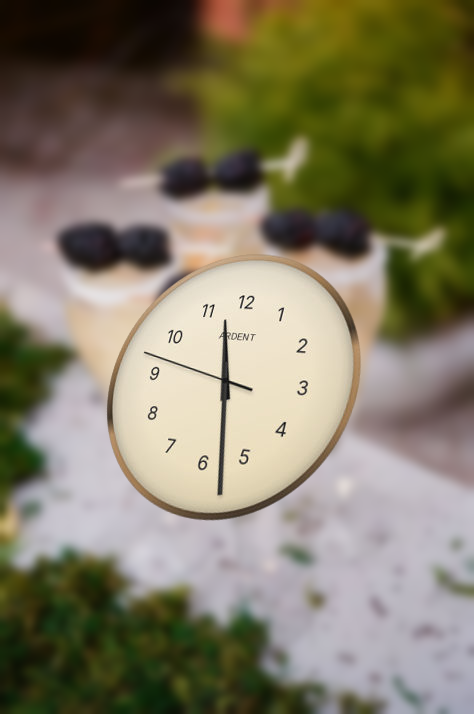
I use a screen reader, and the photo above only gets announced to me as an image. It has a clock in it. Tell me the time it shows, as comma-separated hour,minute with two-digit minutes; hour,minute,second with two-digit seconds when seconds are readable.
11,27,47
